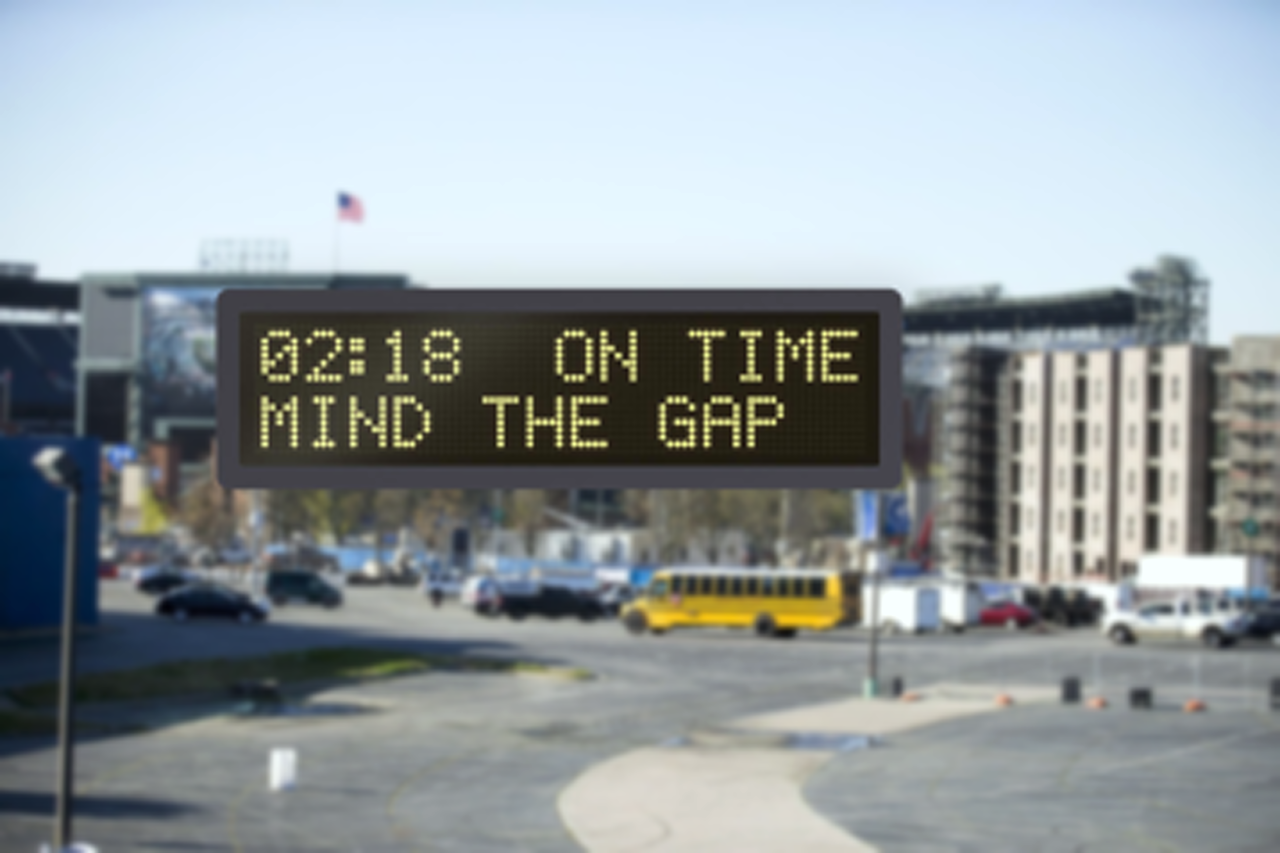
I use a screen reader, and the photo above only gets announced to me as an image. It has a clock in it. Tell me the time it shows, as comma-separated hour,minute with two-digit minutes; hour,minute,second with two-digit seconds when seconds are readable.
2,18
